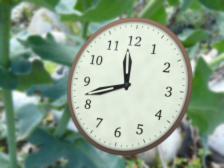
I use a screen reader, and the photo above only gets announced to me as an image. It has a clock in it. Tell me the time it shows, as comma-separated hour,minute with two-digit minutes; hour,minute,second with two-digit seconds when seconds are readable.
11,42
